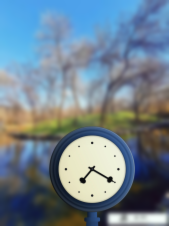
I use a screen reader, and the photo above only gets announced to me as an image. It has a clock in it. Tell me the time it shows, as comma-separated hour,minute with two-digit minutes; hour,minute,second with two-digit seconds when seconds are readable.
7,20
